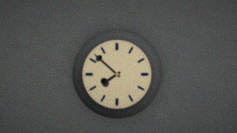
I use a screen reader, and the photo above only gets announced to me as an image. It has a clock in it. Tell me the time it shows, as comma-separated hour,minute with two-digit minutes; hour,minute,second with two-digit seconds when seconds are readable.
7,52
